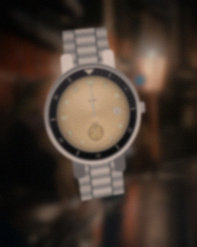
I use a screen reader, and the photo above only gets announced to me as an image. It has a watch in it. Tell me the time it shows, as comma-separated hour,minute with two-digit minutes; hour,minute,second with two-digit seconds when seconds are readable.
12,00
